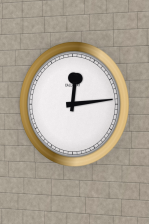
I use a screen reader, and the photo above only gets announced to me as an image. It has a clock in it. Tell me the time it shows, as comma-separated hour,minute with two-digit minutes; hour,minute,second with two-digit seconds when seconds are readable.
12,14
